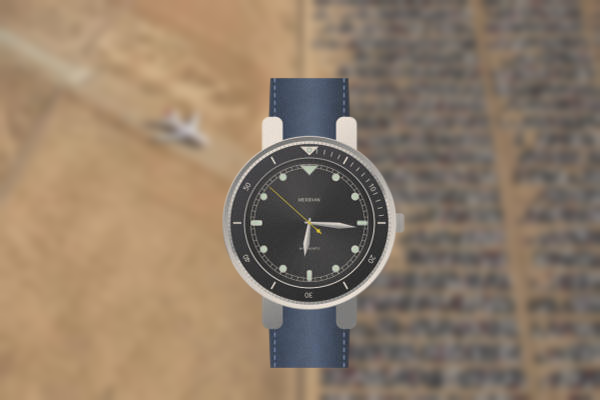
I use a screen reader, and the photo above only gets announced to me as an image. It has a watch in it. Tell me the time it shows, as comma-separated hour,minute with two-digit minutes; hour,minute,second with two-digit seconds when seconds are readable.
6,15,52
